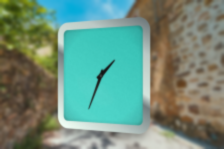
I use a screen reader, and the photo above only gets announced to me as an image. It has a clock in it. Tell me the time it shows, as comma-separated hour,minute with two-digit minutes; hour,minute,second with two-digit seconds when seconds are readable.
1,34
